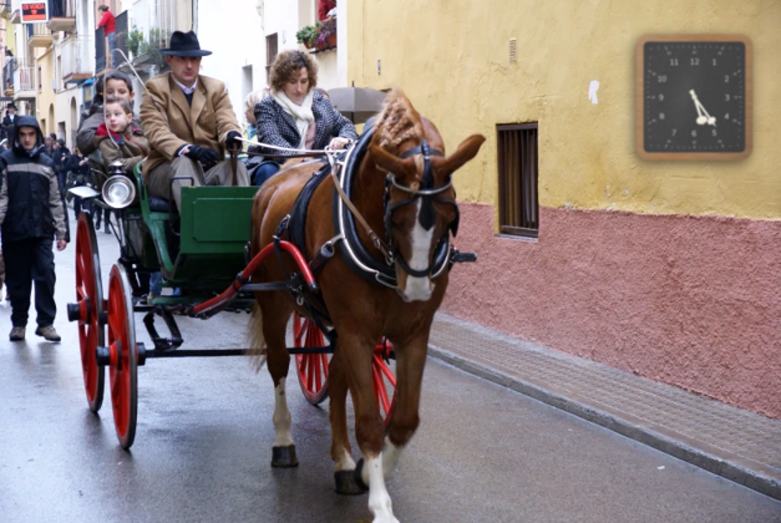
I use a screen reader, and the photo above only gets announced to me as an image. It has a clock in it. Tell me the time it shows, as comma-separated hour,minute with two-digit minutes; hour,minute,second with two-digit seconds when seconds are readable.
5,24
